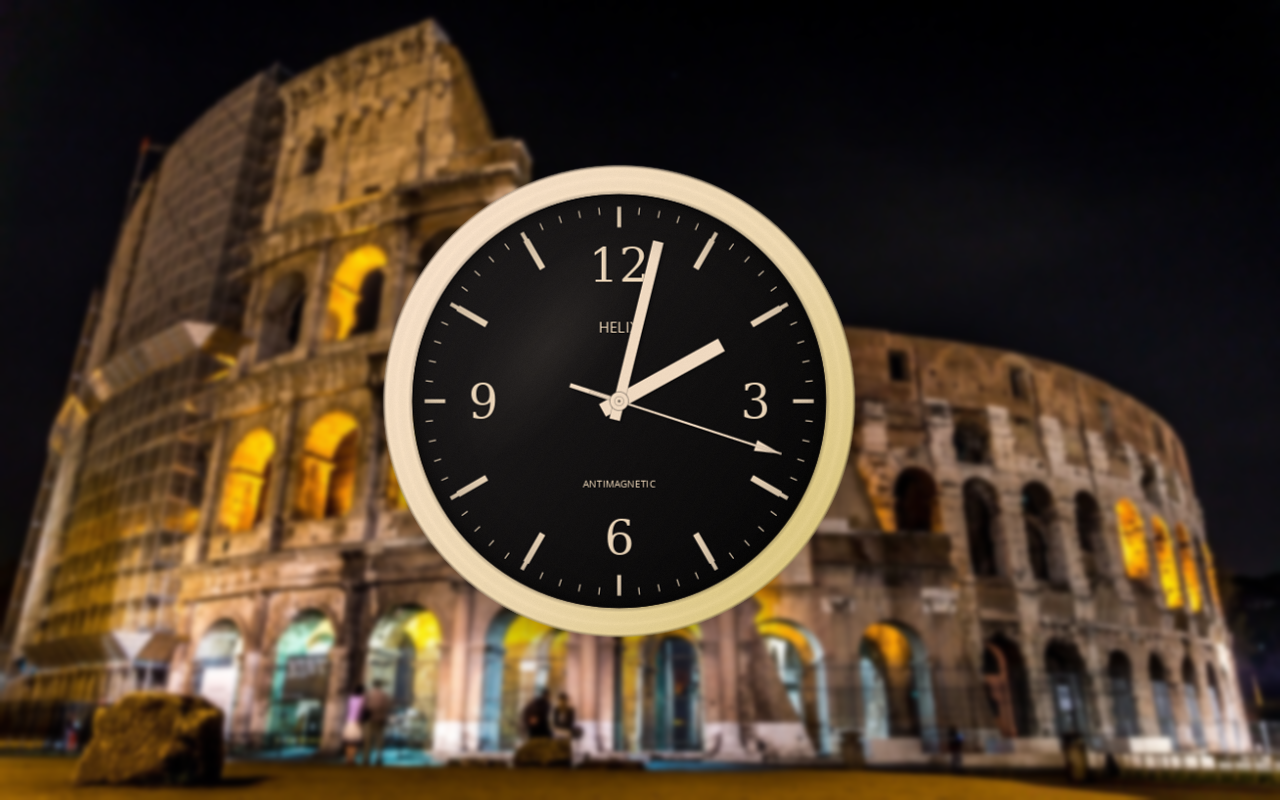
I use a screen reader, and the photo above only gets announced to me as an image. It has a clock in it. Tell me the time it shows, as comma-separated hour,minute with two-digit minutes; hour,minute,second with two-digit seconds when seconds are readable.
2,02,18
